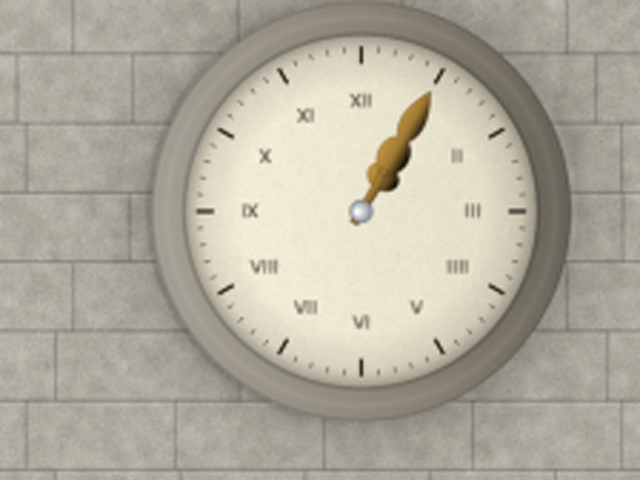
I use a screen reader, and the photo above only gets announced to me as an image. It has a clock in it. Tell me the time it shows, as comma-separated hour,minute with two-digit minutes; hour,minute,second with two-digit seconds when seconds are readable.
1,05
